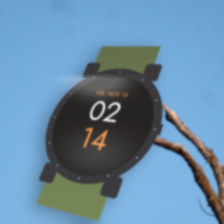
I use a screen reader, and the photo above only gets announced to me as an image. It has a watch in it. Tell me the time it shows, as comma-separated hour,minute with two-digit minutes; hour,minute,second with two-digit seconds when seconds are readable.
2,14
